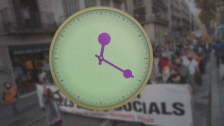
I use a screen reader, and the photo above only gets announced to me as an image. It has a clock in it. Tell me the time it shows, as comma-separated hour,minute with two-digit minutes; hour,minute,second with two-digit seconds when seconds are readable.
12,20
